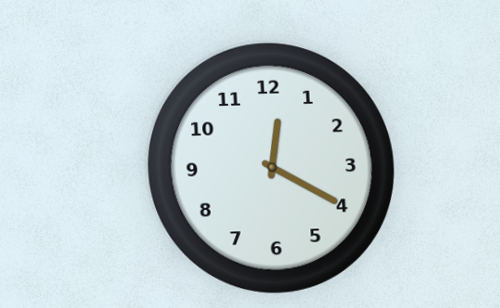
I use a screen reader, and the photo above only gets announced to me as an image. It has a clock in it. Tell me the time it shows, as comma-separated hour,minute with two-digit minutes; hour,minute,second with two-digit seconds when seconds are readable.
12,20
